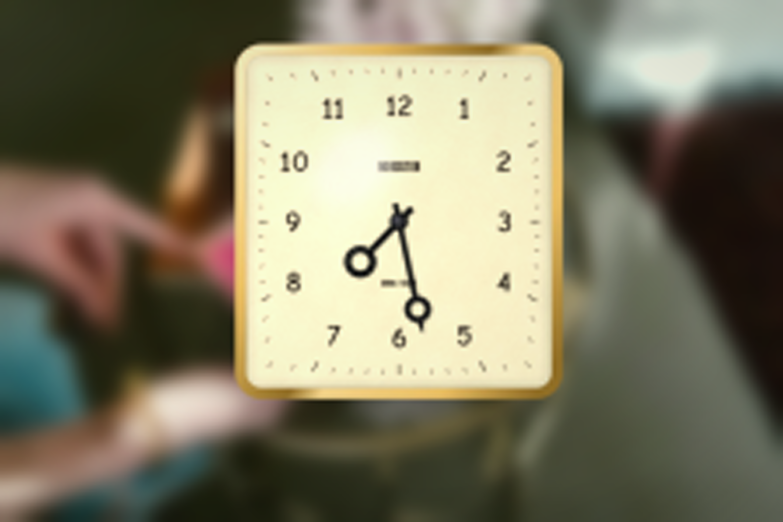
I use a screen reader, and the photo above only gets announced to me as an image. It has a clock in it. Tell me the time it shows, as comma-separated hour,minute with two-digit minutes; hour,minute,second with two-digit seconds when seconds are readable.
7,28
